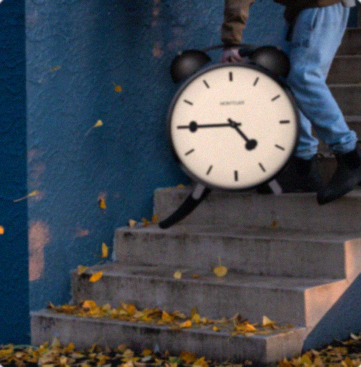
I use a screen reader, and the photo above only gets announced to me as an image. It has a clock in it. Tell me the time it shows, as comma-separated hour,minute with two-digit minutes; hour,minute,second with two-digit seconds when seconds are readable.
4,45
